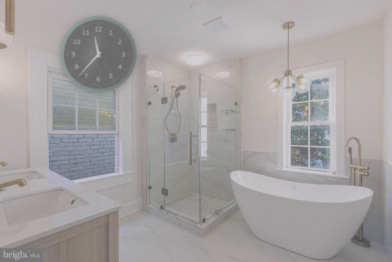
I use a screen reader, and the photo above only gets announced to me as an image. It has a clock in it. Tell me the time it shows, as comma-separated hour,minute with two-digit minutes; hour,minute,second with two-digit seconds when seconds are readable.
11,37
